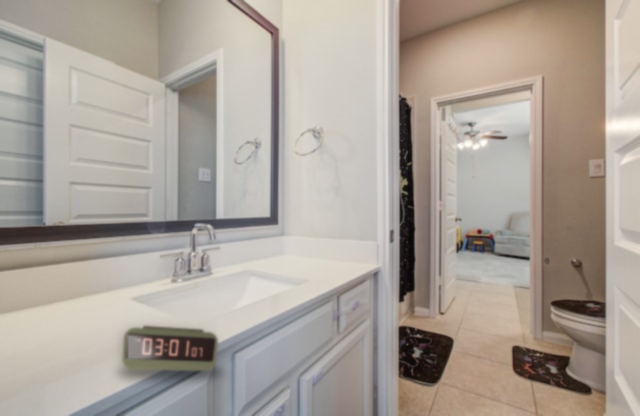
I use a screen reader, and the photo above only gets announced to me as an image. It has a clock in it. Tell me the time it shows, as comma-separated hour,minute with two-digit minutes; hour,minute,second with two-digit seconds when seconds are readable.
3,01
